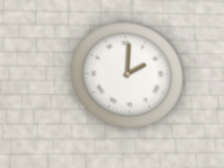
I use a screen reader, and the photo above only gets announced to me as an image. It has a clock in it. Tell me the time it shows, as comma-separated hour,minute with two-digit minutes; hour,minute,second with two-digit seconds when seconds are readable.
2,01
